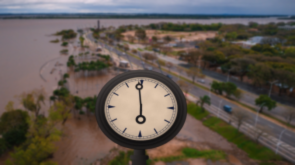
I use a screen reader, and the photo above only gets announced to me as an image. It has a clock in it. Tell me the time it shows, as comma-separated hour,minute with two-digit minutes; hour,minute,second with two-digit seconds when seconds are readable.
5,59
